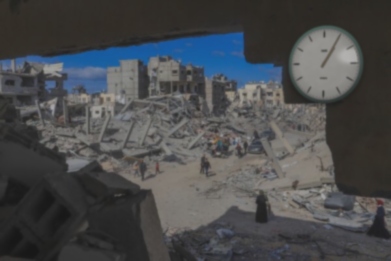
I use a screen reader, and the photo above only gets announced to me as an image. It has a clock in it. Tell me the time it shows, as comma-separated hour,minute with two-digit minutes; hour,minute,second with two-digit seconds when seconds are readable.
1,05
